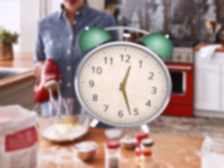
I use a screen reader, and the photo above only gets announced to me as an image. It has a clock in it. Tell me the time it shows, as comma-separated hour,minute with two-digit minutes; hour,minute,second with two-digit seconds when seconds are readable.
12,27
